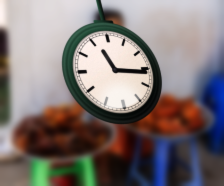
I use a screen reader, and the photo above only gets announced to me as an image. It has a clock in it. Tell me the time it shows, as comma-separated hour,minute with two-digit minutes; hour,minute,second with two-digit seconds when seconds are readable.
11,16
